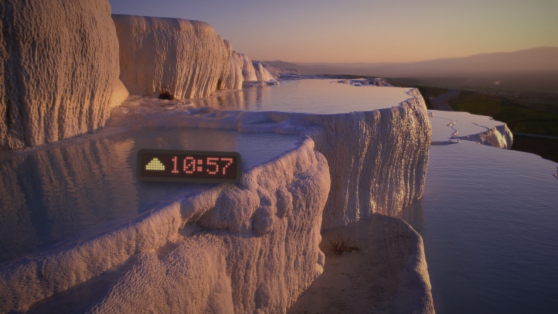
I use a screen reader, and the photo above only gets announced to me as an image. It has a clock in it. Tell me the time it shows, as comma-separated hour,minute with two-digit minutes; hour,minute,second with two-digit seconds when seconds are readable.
10,57
